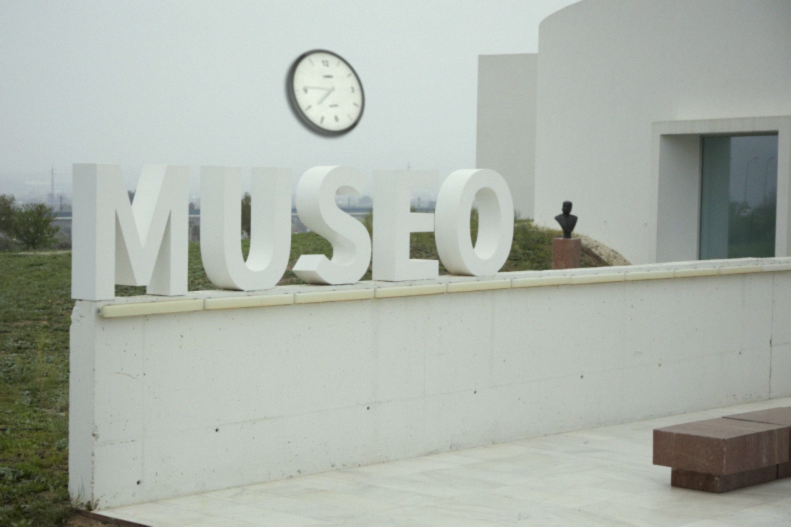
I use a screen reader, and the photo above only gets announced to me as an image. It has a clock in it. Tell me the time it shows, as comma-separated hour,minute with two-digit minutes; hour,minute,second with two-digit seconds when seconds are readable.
7,46
